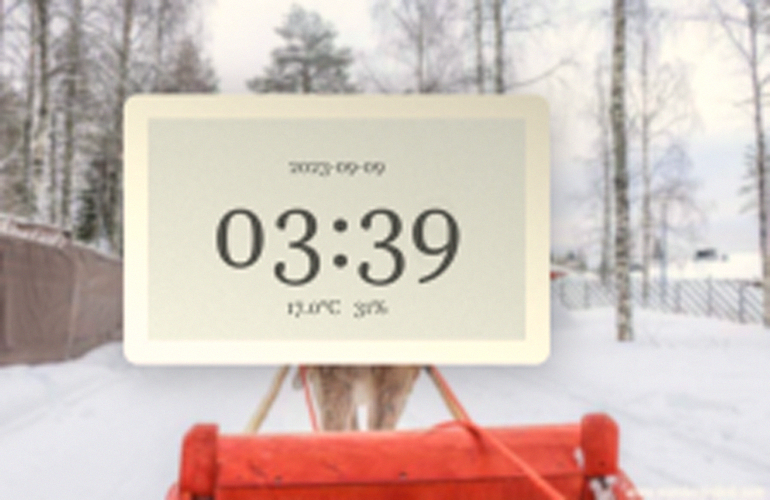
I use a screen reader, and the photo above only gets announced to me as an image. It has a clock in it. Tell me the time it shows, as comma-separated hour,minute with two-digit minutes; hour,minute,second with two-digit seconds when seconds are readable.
3,39
